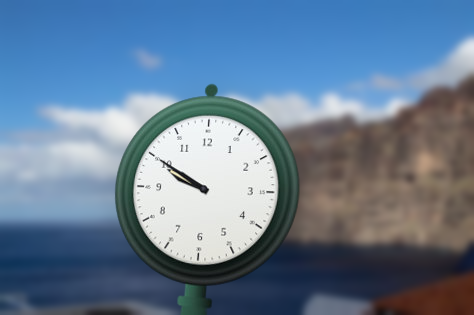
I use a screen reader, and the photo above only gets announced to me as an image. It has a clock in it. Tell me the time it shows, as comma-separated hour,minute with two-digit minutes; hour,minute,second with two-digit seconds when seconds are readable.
9,50
